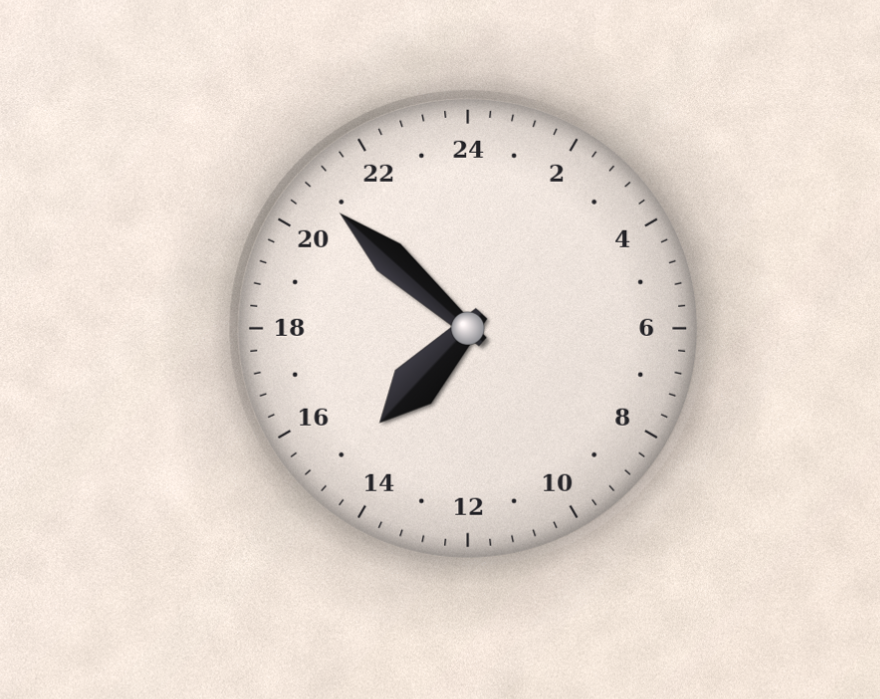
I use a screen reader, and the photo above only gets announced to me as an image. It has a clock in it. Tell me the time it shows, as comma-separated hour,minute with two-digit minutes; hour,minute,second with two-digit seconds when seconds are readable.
14,52
